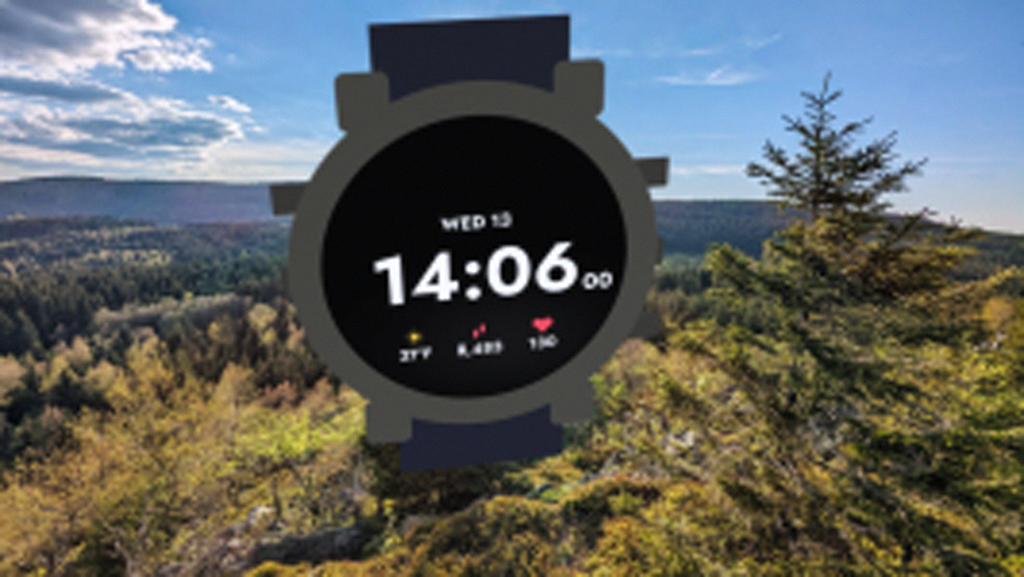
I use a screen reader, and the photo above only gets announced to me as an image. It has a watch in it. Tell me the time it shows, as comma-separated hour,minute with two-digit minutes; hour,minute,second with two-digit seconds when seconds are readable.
14,06
